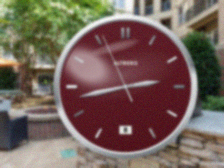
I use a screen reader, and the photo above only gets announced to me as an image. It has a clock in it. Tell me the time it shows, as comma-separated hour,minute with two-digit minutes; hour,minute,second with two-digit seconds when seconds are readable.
2,42,56
